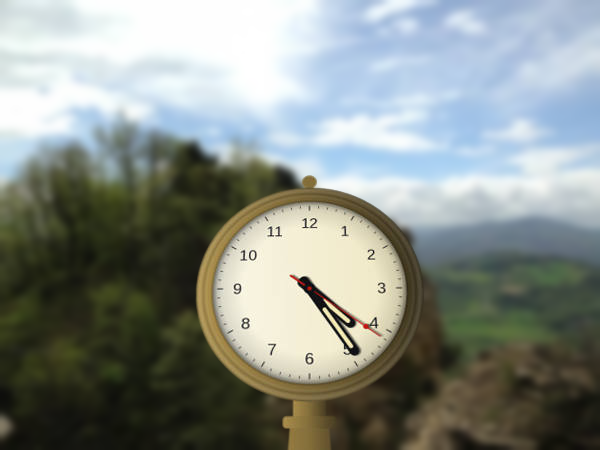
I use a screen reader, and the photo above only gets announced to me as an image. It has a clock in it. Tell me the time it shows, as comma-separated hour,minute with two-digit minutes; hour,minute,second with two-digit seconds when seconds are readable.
4,24,21
